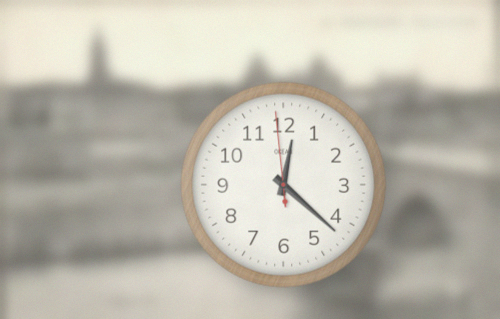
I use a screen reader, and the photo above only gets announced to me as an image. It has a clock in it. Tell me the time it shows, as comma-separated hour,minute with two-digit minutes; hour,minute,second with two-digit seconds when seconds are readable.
12,21,59
